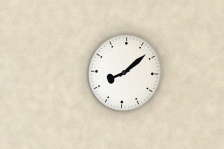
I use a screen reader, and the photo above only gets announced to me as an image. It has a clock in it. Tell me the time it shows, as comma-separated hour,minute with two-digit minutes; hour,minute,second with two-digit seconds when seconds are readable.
8,08
